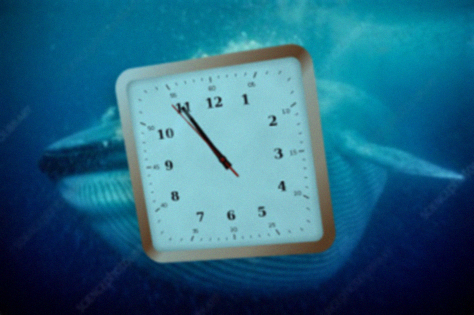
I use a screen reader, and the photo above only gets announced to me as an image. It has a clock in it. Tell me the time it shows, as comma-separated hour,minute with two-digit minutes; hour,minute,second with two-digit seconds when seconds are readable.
10,54,54
